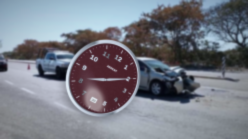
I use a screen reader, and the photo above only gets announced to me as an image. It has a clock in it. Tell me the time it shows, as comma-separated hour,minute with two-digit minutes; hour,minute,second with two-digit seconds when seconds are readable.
8,10
